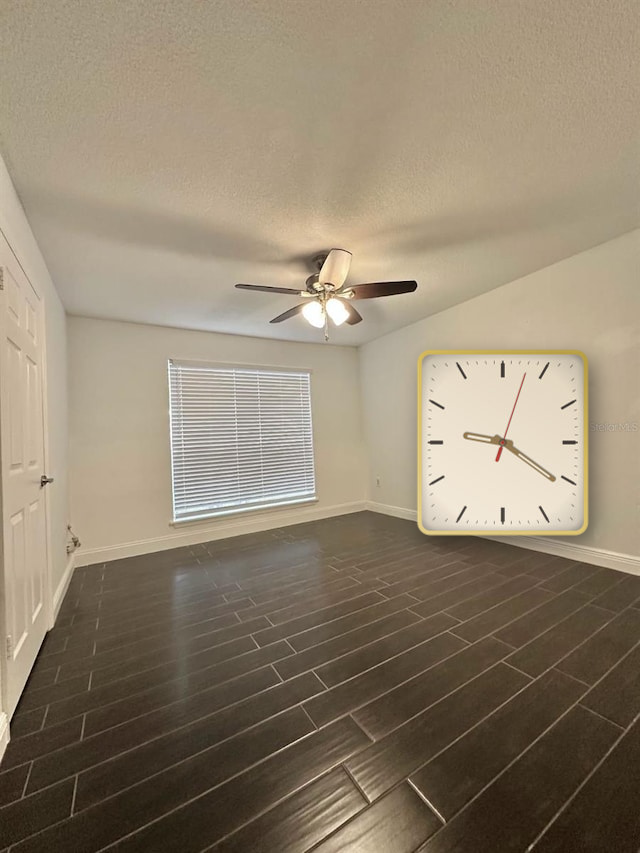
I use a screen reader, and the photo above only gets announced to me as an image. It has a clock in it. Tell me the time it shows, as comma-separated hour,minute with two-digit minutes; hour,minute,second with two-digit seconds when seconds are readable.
9,21,03
